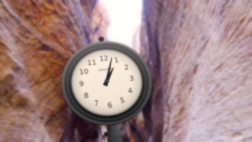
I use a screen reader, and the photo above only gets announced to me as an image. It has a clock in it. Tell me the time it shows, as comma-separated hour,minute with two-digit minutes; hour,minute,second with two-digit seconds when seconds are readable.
1,03
